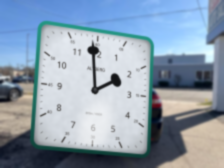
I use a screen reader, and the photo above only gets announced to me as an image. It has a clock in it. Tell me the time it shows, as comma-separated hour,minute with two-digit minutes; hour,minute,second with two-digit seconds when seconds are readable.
1,59
